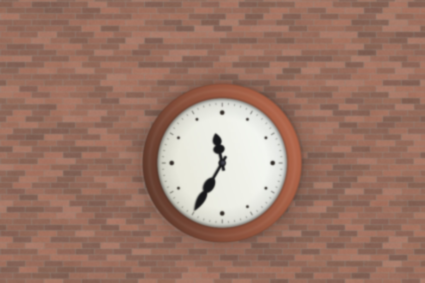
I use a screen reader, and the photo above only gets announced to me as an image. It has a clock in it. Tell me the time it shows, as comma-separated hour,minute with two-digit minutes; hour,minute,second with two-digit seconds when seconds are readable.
11,35
